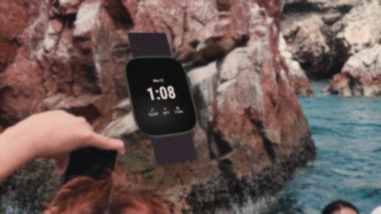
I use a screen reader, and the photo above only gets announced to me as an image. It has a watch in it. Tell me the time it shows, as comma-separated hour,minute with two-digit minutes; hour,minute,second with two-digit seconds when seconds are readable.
1,08
